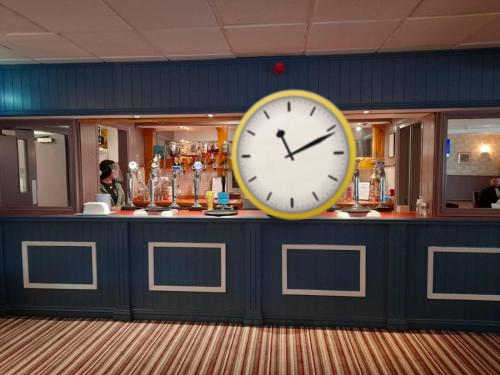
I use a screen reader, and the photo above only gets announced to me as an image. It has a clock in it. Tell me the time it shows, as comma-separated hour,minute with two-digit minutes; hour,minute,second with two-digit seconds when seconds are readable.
11,11
